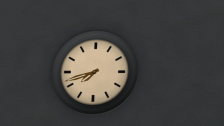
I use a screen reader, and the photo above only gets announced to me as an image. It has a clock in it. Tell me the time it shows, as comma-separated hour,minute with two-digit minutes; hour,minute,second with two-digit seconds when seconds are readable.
7,42
